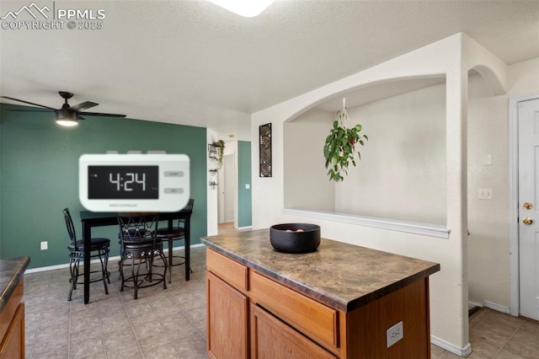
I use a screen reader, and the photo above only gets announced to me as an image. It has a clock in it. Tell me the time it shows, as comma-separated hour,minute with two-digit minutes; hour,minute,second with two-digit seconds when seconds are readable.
4,24
